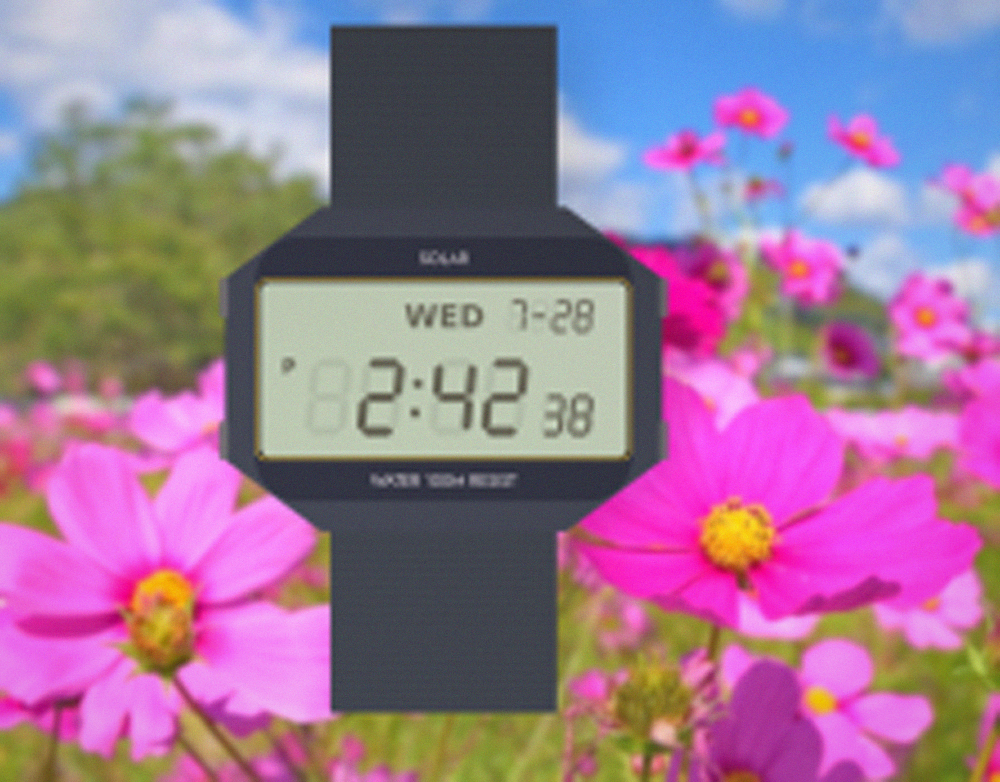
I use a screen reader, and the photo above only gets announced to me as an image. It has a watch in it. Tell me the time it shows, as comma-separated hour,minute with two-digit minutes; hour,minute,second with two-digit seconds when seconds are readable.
2,42,38
